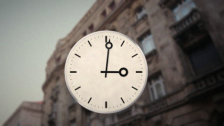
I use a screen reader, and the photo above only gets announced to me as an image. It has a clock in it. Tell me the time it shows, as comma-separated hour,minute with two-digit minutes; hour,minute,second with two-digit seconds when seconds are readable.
3,01
